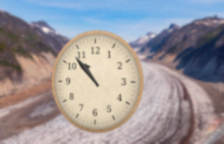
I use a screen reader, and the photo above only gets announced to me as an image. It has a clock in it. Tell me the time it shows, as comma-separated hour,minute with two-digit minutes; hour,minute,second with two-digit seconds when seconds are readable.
10,53
